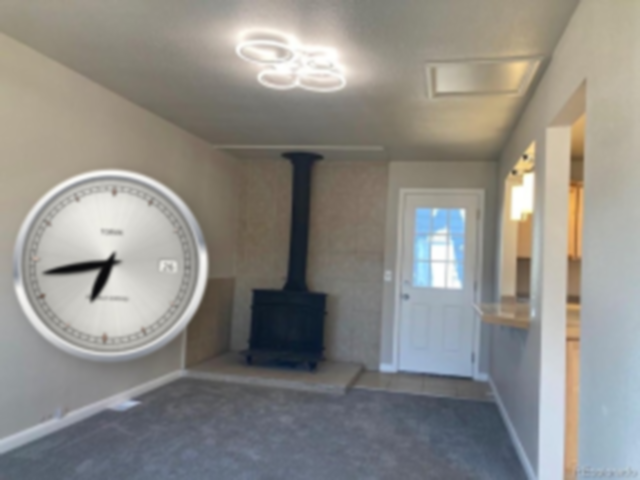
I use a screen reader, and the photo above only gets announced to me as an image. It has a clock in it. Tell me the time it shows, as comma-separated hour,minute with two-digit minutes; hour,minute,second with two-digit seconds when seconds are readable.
6,43
